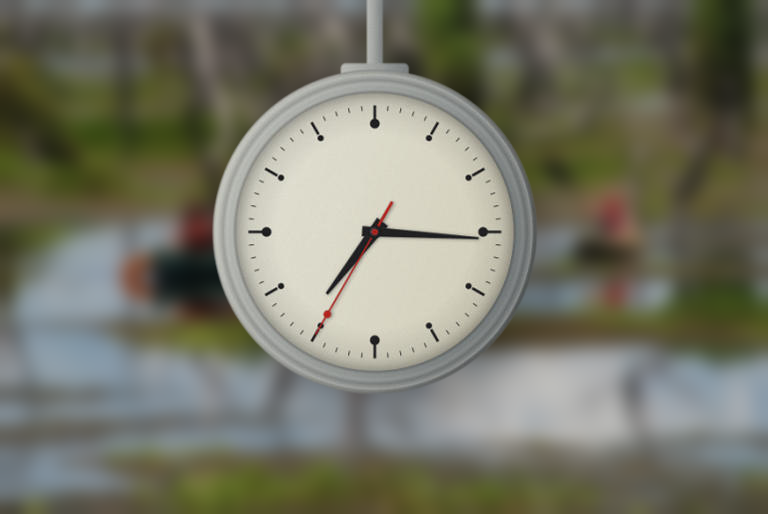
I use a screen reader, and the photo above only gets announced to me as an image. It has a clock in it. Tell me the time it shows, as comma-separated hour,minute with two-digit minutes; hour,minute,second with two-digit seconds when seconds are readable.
7,15,35
